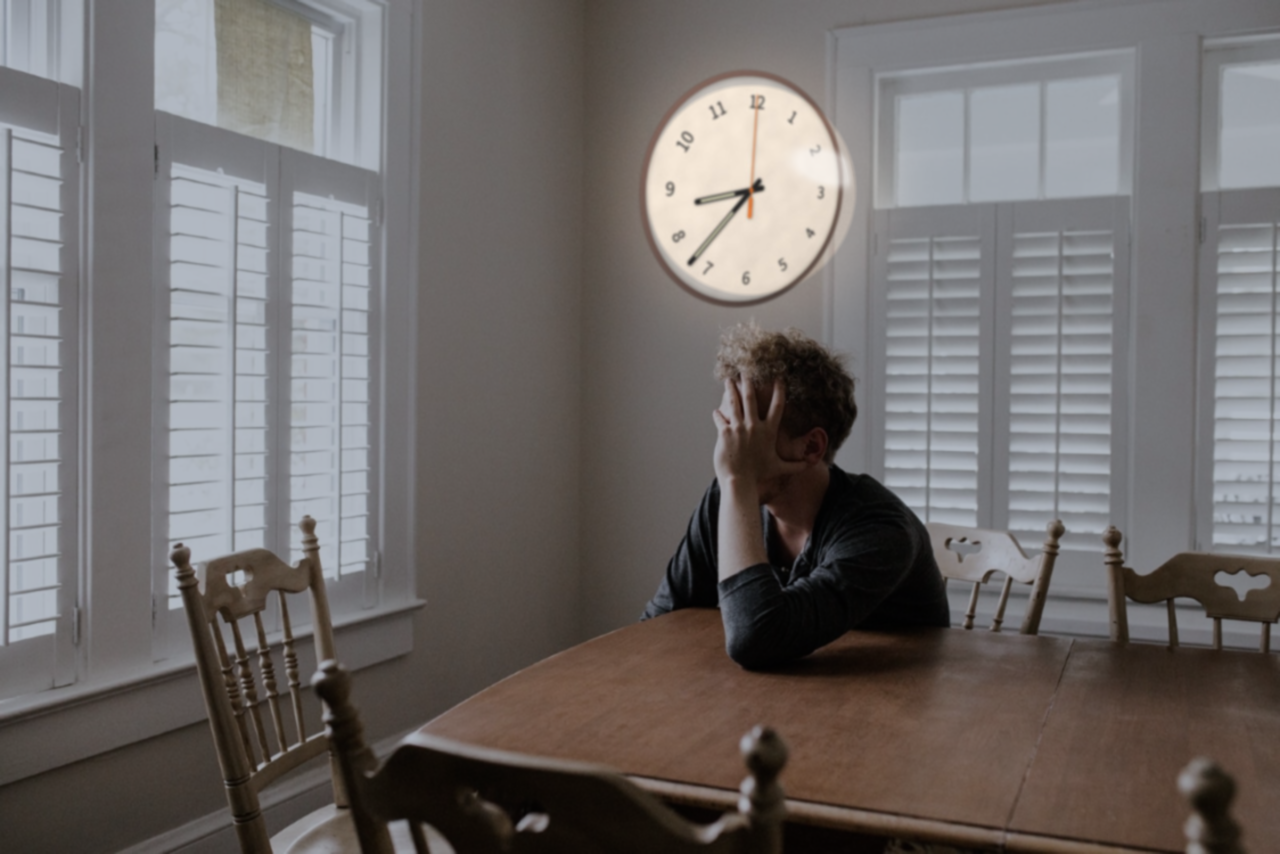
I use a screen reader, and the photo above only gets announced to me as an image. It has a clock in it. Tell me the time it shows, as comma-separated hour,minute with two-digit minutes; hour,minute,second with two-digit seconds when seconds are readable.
8,37,00
